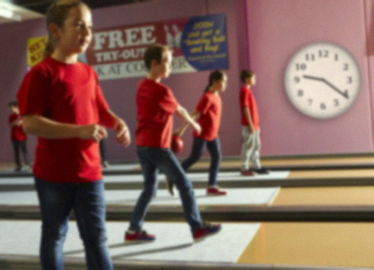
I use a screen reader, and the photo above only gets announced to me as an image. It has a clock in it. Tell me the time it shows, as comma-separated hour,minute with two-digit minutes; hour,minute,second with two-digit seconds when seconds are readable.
9,21
